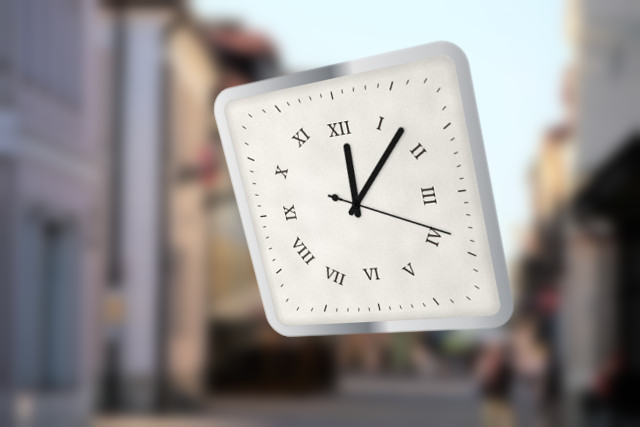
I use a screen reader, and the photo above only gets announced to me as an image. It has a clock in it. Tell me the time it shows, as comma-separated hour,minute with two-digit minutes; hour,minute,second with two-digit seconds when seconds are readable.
12,07,19
